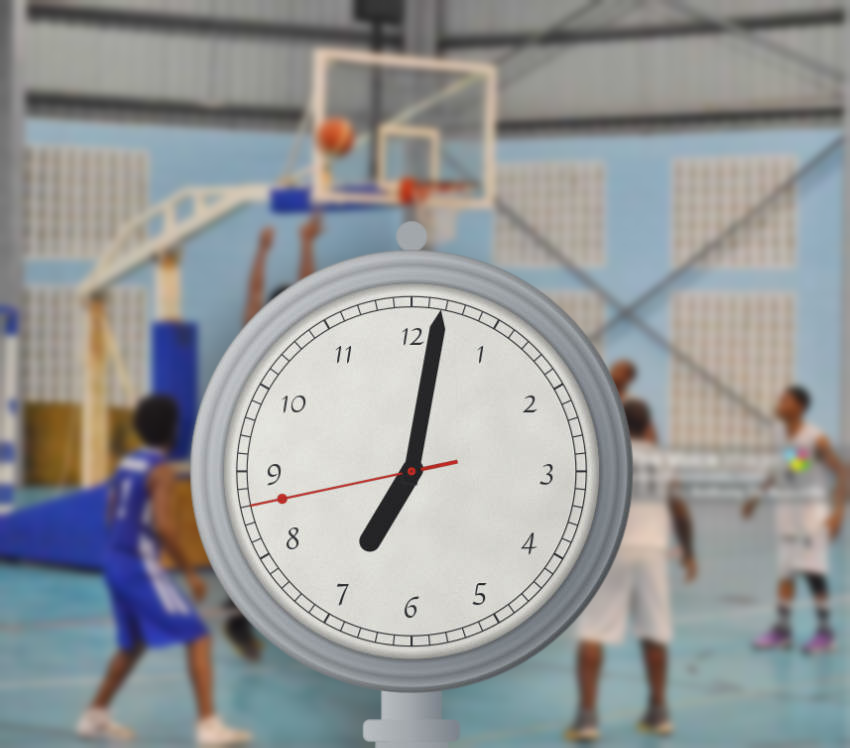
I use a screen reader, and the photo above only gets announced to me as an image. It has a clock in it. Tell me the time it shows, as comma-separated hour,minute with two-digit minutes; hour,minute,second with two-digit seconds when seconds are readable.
7,01,43
